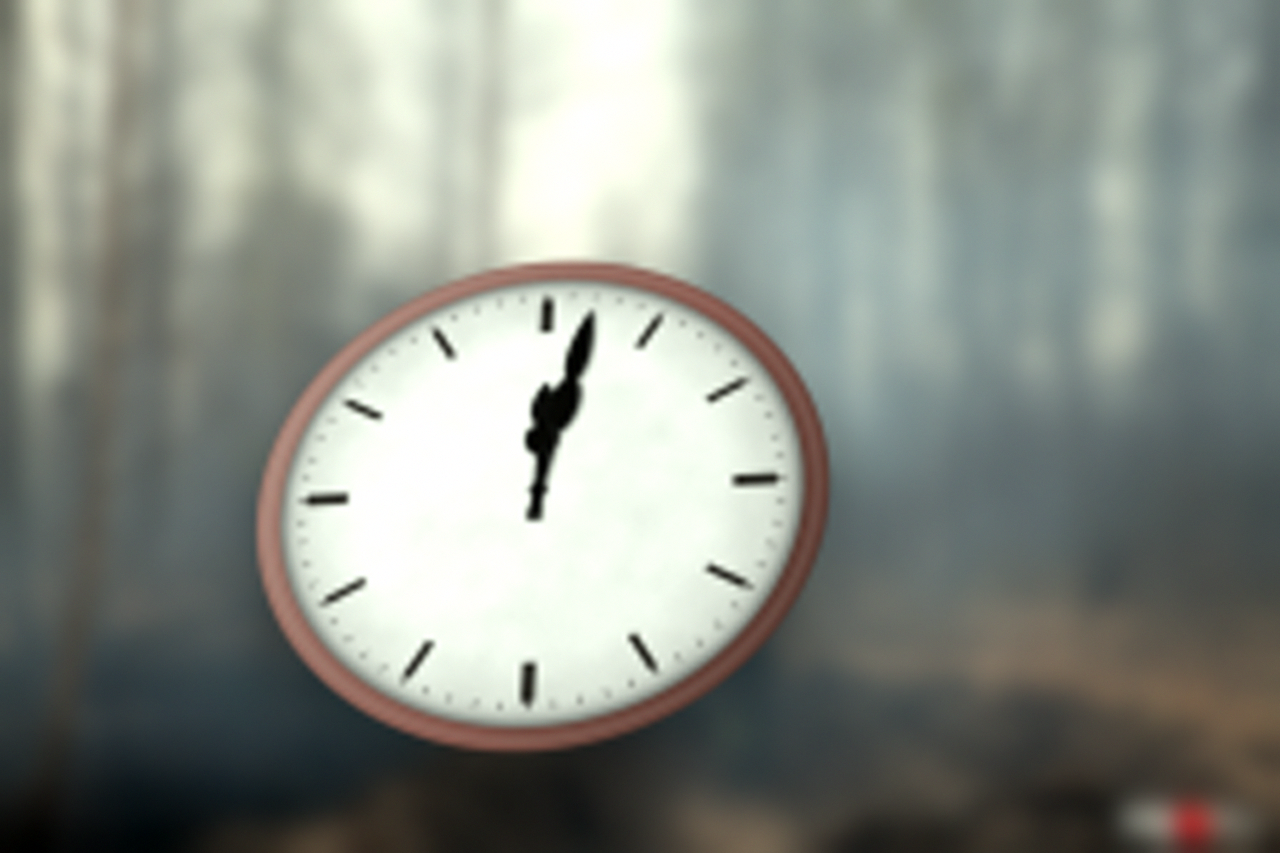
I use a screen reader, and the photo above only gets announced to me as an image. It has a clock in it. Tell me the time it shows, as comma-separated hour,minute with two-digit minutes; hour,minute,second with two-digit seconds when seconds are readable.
12,02
